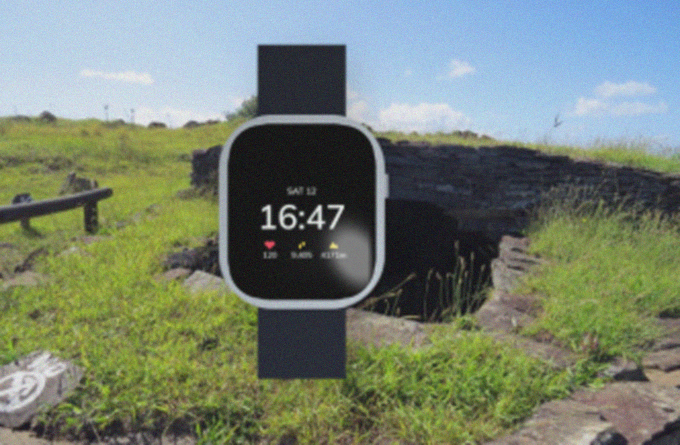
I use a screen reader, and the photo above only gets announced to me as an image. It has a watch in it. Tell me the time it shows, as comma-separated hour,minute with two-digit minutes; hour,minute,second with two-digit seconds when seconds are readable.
16,47
